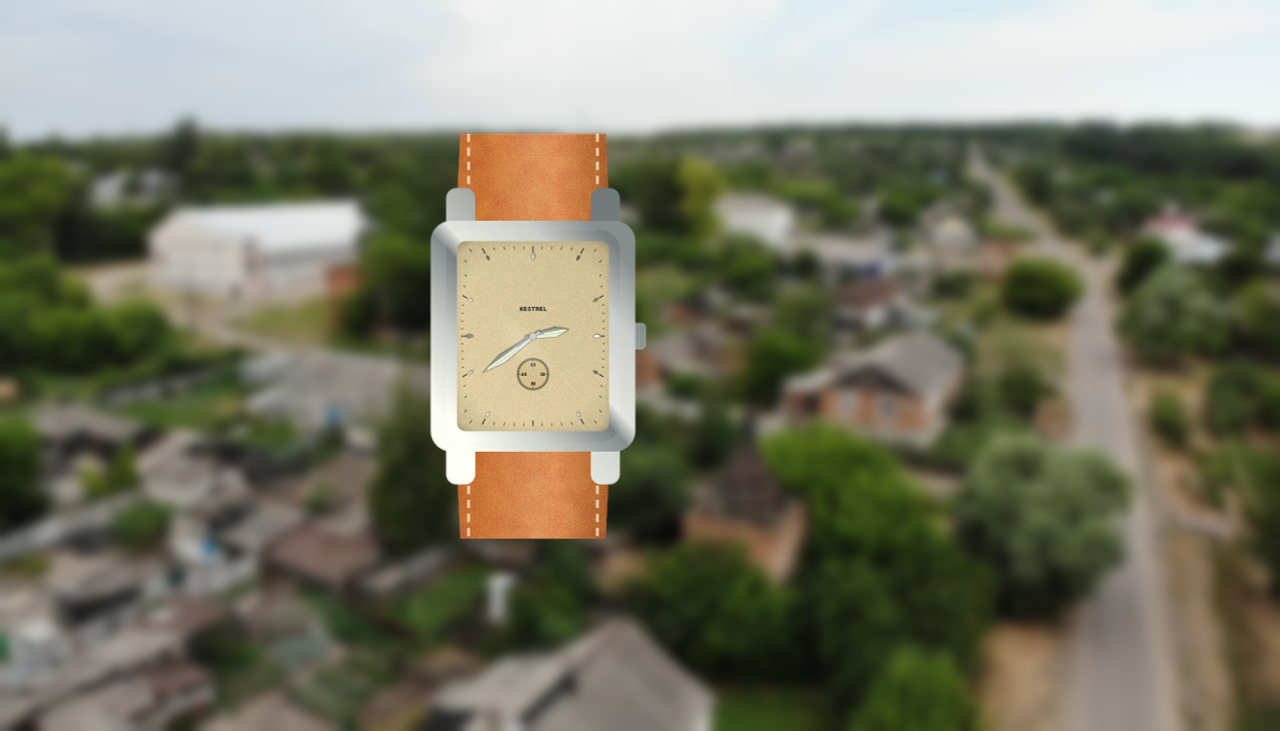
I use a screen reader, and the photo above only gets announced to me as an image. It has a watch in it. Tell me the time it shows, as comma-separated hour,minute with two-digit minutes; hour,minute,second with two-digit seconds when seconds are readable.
2,39
